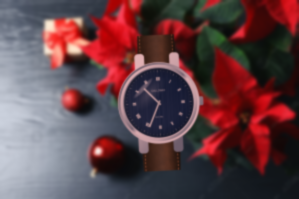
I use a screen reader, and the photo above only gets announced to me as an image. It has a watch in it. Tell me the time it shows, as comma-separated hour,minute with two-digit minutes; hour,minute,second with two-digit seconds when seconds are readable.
10,34
